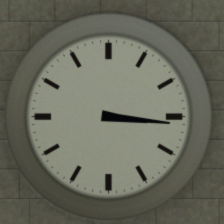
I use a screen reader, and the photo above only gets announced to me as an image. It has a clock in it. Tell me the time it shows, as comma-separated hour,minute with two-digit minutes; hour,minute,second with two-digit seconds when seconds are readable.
3,16
